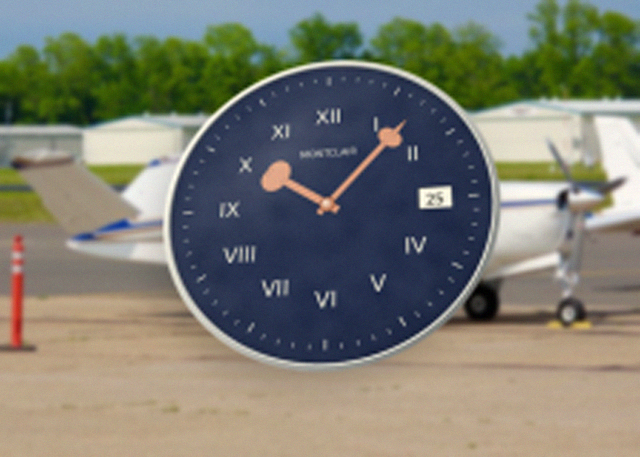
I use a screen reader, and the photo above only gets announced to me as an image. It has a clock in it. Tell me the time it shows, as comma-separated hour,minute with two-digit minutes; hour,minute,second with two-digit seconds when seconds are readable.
10,07
